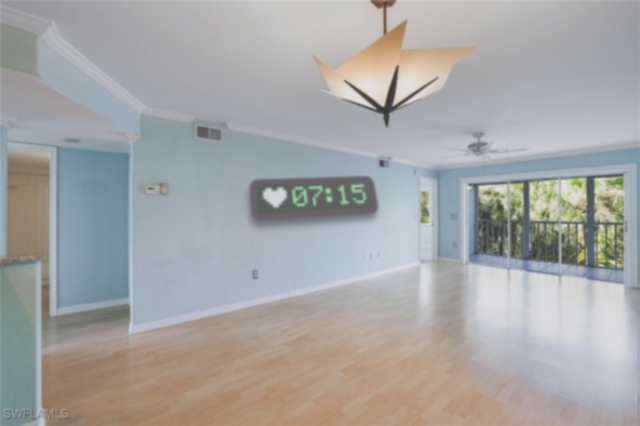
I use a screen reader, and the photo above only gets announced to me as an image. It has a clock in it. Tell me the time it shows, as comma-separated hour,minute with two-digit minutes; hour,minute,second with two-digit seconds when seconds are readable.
7,15
